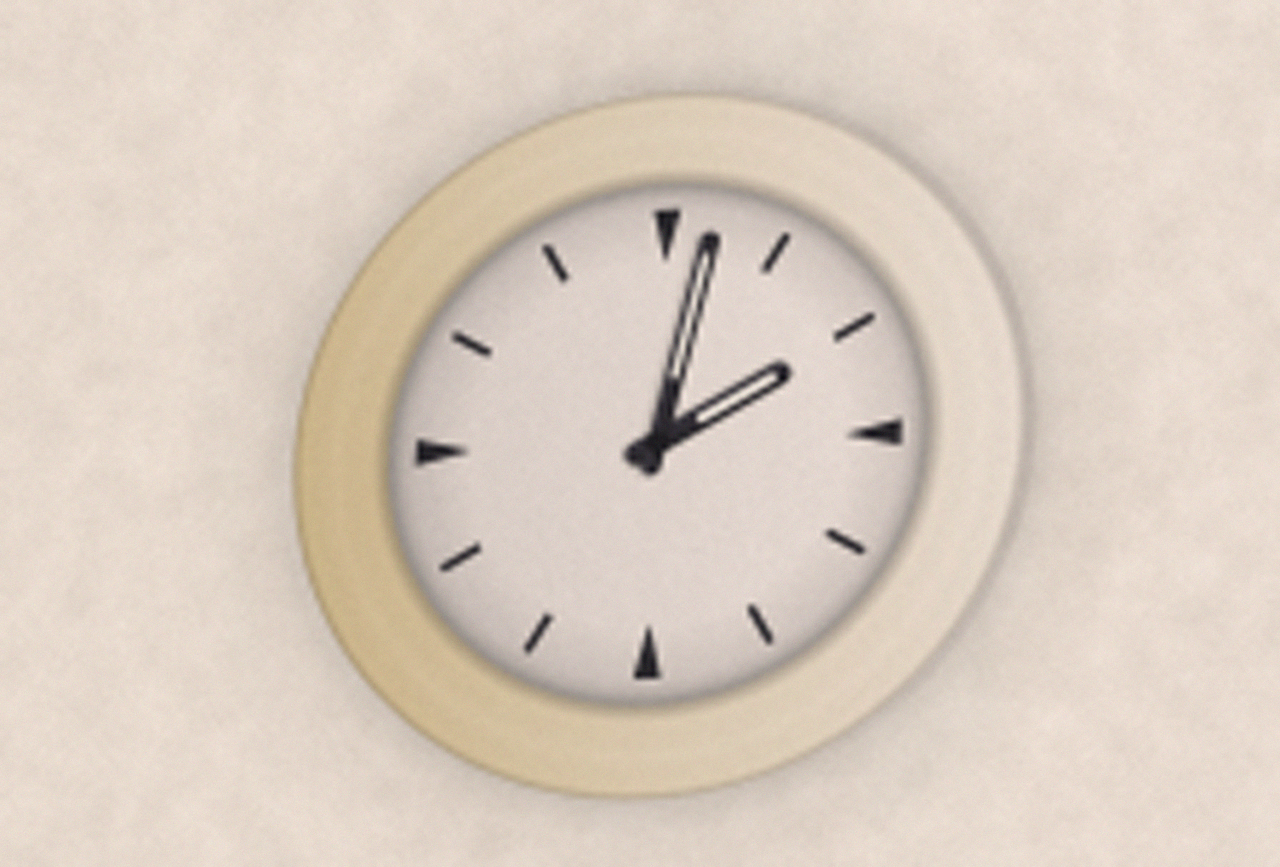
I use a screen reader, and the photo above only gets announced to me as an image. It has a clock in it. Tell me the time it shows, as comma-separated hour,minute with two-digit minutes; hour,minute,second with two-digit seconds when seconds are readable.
2,02
